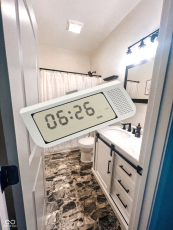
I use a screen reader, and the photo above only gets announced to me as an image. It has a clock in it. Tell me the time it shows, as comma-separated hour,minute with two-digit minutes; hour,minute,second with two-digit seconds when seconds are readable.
6,26
